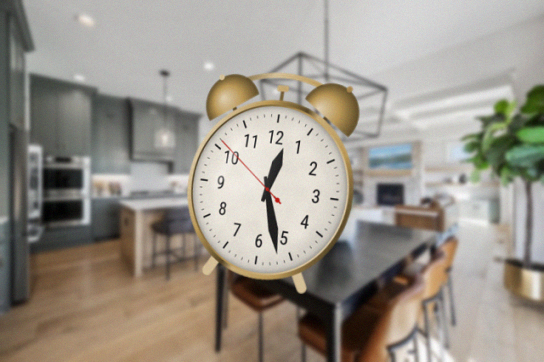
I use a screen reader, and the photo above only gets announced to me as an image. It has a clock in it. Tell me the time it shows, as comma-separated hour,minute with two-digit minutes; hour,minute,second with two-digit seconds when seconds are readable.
12,26,51
